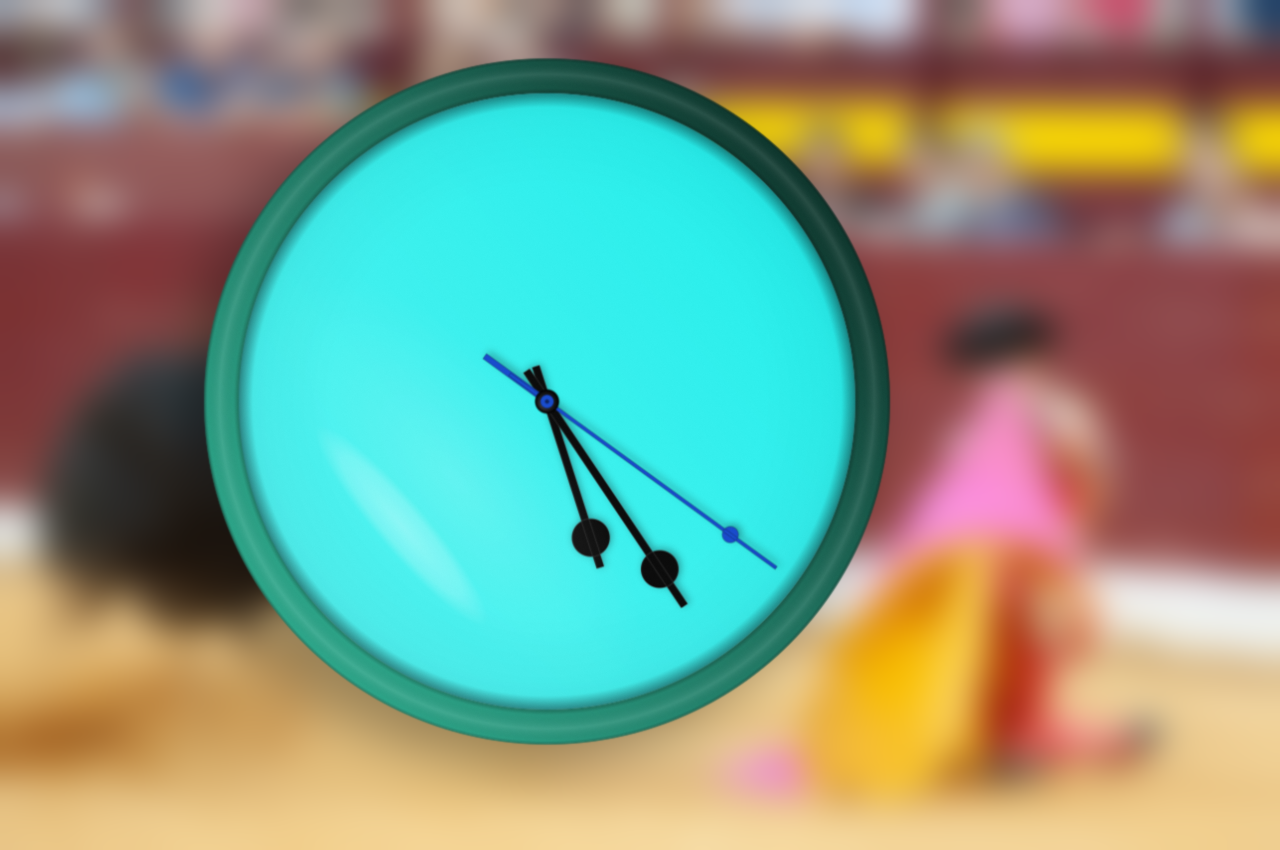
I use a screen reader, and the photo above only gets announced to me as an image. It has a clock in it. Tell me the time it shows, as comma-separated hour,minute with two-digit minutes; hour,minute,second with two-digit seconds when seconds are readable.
5,24,21
